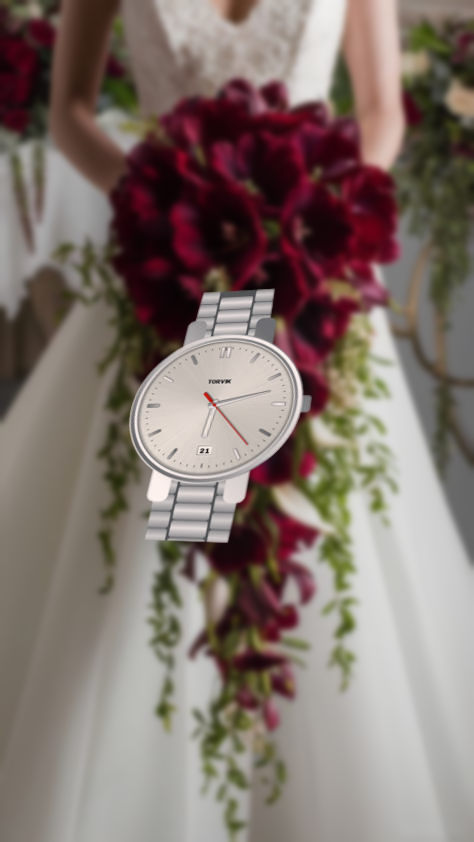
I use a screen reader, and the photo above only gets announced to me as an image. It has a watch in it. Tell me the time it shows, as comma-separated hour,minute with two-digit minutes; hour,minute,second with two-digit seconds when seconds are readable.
6,12,23
